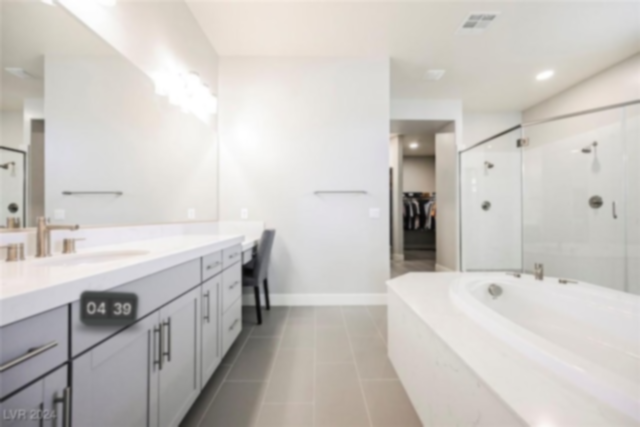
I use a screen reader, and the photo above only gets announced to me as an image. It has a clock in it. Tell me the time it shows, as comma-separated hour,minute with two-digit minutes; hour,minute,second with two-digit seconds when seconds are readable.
4,39
